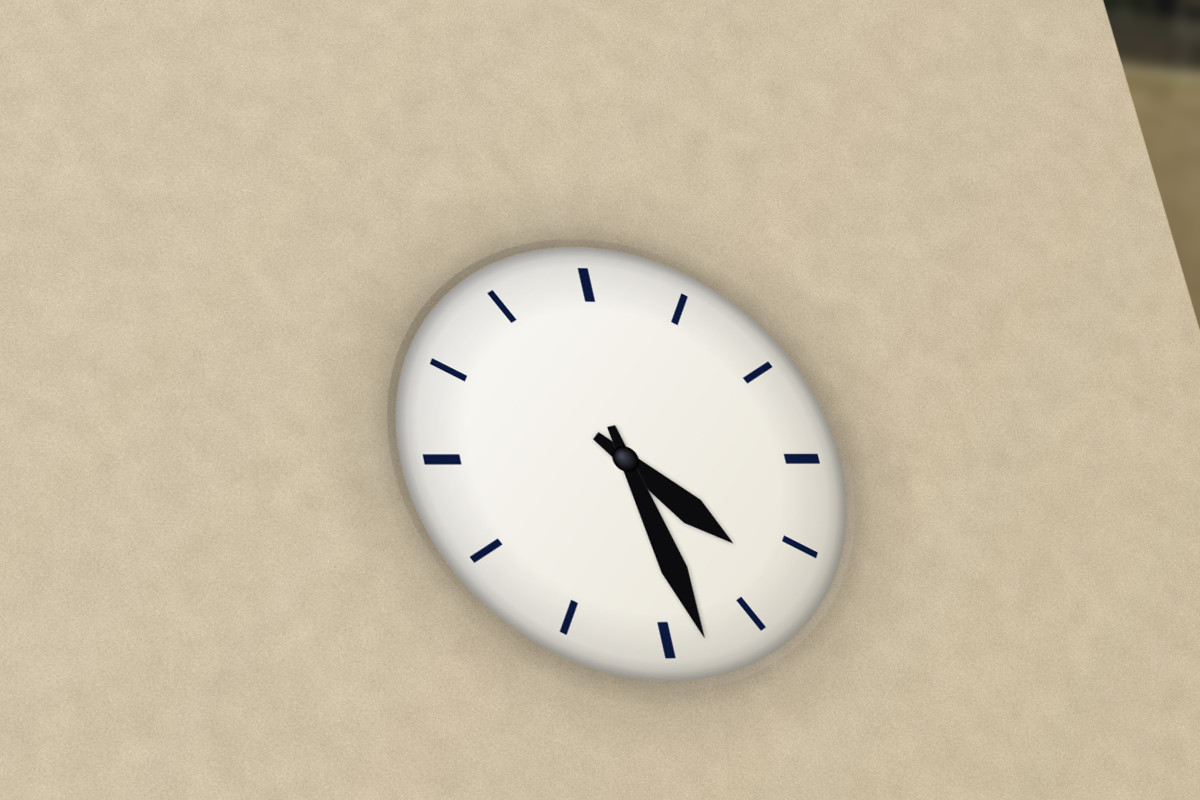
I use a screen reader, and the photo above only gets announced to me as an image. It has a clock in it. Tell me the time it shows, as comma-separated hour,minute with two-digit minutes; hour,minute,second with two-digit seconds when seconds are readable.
4,28
